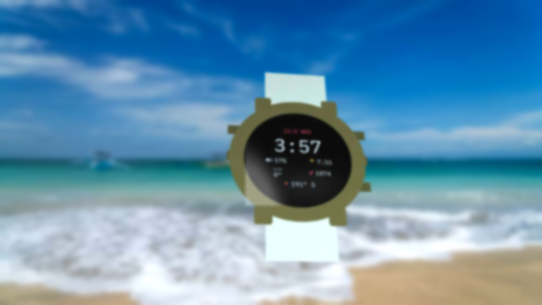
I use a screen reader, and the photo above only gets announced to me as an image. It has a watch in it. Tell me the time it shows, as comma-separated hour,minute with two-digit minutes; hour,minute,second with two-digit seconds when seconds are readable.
3,57
